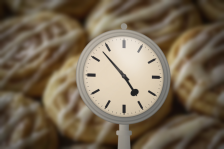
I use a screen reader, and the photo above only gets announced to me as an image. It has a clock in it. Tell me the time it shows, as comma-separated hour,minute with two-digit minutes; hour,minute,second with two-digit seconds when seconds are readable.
4,53
